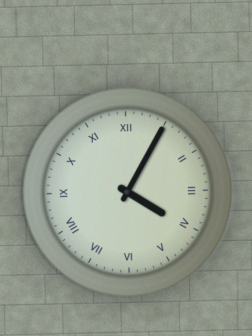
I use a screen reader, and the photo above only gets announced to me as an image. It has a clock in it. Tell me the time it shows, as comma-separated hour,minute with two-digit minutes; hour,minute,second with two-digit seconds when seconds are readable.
4,05
